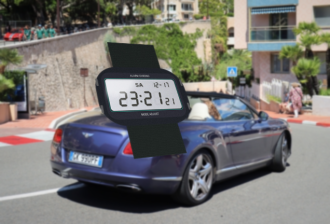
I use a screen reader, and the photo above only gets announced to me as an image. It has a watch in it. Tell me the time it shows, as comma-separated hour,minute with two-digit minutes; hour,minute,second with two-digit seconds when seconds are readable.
23,21,21
